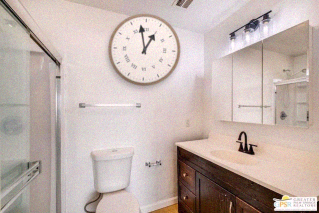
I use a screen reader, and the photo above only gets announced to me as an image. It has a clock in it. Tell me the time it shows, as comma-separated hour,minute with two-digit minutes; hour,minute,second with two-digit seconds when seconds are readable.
12,58
